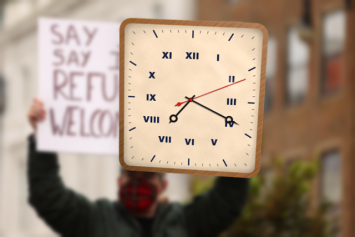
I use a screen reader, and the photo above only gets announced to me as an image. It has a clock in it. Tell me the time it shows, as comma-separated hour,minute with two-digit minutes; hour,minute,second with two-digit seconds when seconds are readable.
7,19,11
